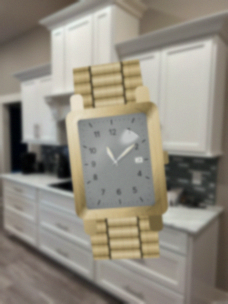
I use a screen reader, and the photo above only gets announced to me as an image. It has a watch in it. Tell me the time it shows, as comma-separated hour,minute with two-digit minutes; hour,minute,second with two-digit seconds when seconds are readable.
11,09
